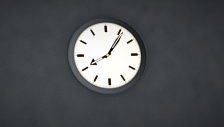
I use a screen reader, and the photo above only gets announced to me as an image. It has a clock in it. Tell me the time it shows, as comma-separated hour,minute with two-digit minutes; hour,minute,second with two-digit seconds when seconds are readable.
8,06
